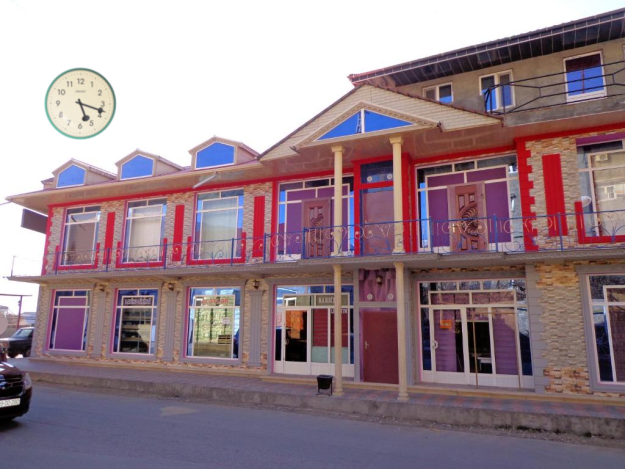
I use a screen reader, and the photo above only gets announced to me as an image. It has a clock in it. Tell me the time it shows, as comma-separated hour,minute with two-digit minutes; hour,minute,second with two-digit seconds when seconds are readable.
5,18
